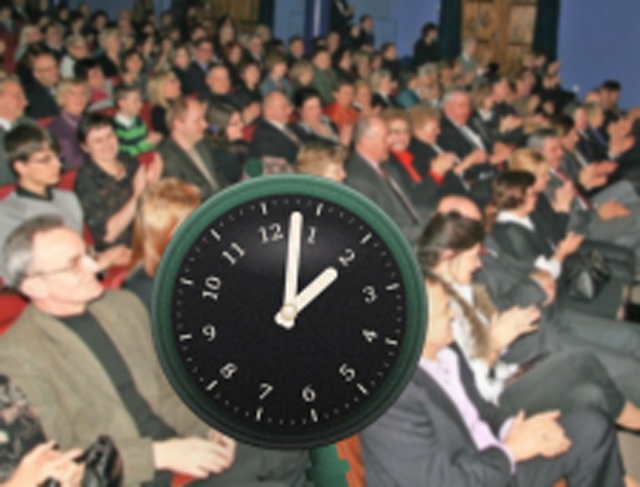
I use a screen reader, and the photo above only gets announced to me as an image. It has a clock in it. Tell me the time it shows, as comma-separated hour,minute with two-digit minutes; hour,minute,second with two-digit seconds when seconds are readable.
2,03
